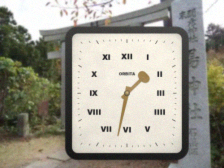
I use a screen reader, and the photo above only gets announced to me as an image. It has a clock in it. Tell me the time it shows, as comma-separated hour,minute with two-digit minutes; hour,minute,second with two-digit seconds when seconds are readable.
1,32
